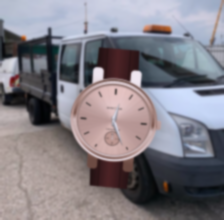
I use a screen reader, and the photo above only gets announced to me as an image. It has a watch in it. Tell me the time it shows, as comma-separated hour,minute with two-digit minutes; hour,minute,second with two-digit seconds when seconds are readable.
12,26
